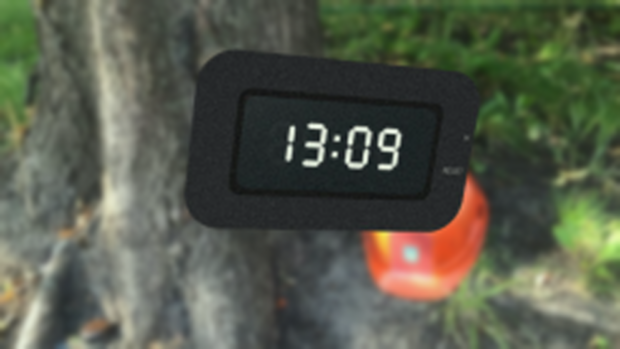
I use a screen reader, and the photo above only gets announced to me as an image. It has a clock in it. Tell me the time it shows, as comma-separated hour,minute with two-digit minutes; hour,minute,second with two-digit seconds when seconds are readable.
13,09
